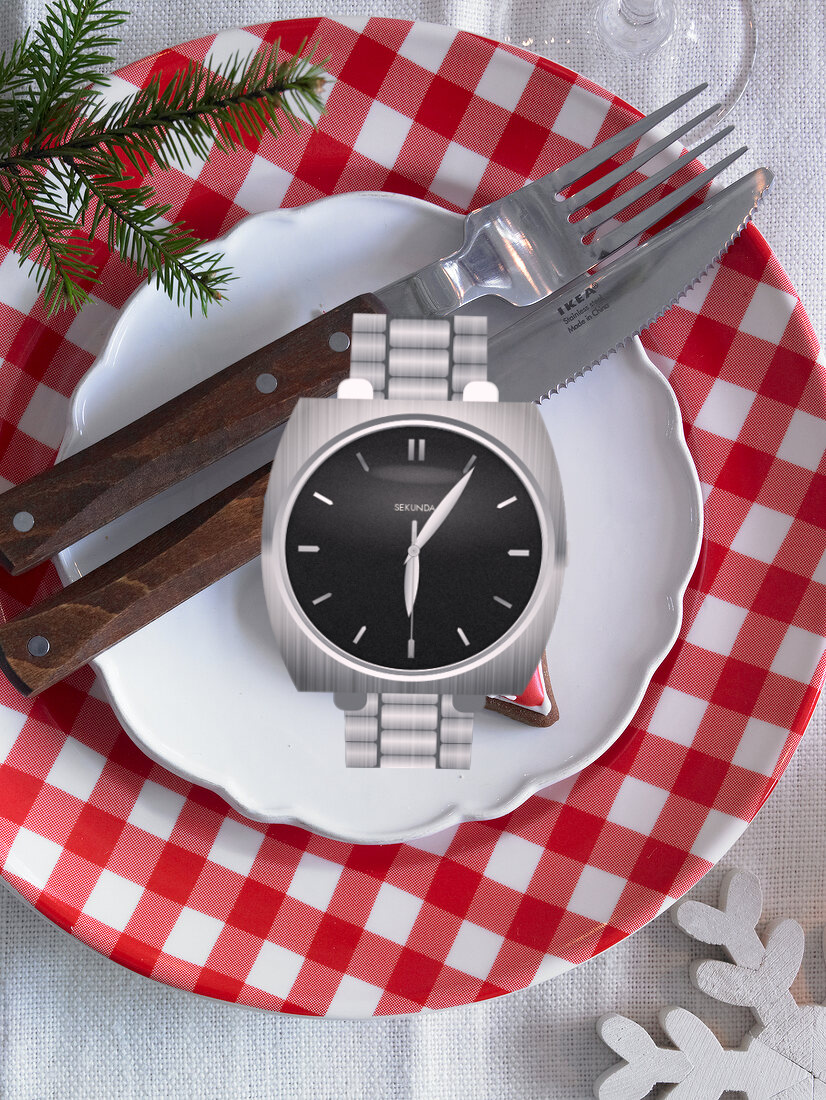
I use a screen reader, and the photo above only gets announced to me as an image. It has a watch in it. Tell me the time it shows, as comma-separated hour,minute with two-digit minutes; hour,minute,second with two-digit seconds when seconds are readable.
6,05,30
